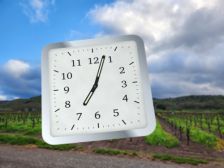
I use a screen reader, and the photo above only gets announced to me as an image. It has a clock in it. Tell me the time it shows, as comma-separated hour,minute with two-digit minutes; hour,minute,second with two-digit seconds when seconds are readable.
7,03
